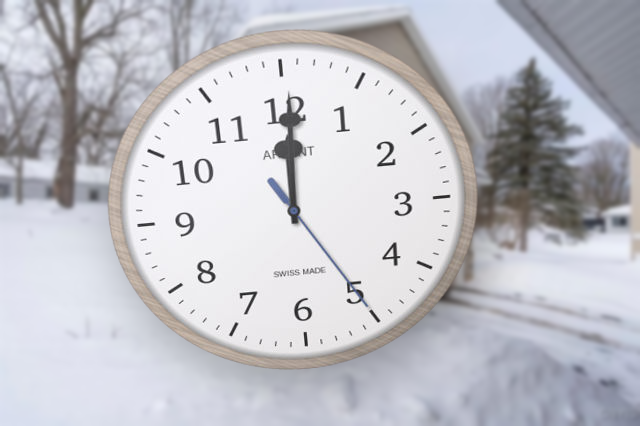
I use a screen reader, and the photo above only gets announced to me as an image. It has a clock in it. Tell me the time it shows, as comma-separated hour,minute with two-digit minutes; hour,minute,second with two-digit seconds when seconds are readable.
12,00,25
